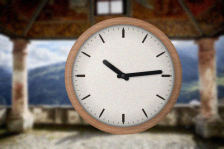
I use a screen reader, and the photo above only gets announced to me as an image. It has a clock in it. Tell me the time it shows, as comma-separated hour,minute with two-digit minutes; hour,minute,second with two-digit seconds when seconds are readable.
10,14
